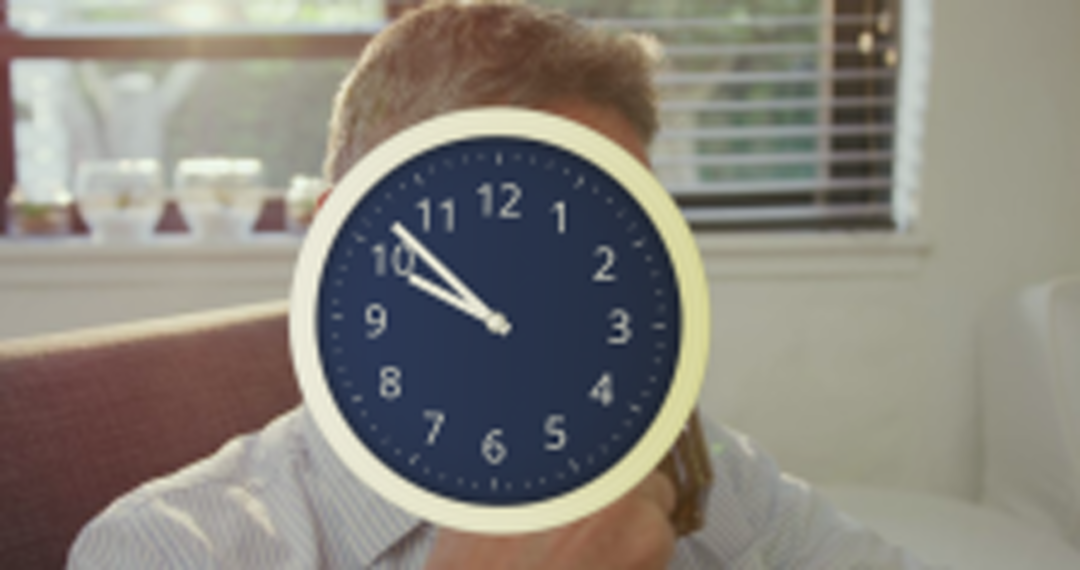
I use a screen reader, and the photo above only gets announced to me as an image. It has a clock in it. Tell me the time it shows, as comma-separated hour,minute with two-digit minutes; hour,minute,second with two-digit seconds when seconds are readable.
9,52
